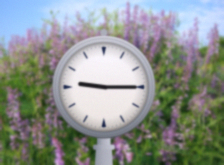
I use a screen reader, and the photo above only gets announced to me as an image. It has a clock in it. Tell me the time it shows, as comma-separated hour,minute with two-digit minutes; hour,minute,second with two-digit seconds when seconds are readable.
9,15
